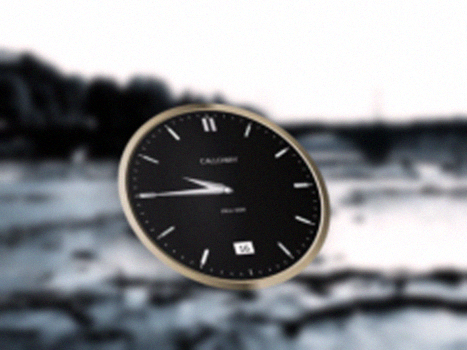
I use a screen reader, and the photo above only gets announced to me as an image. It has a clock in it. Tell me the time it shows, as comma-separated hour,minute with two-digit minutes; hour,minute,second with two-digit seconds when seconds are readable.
9,45
